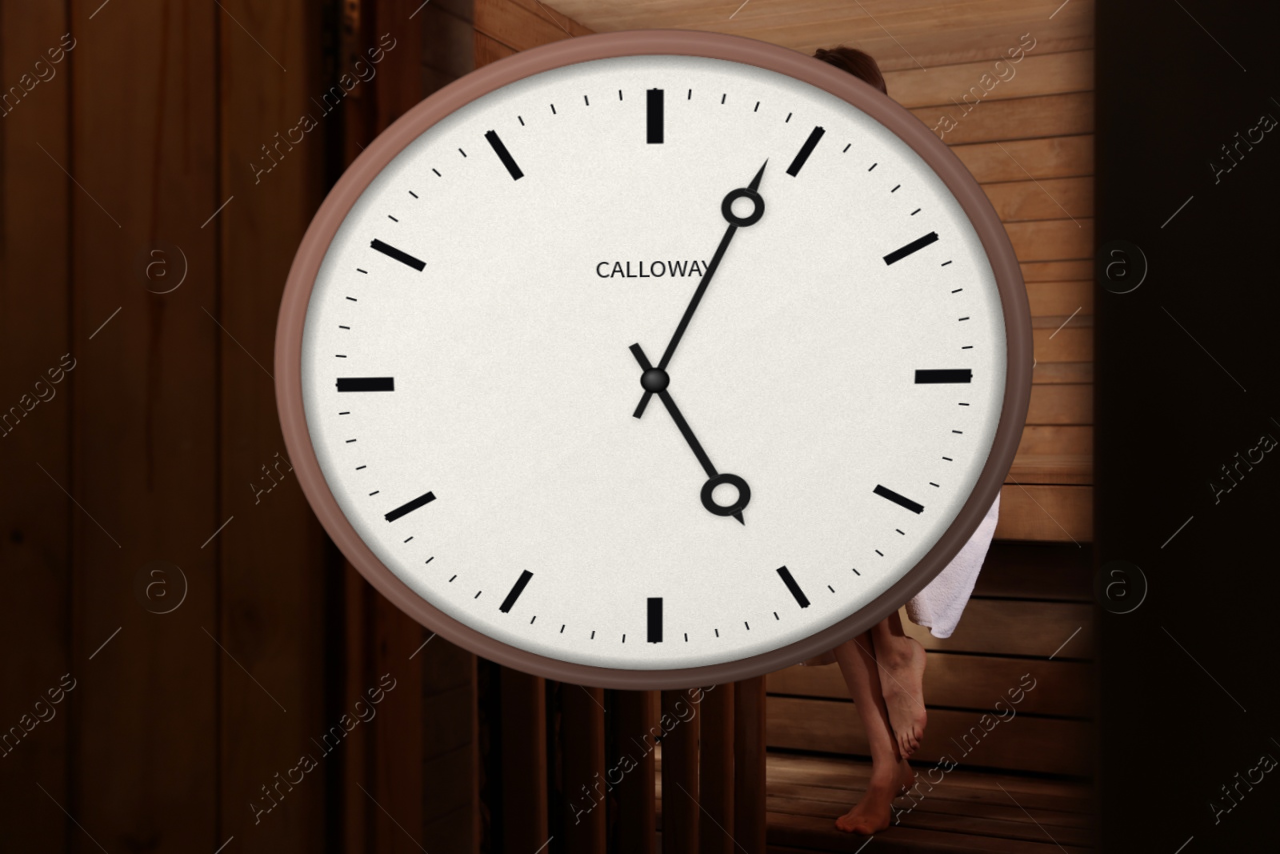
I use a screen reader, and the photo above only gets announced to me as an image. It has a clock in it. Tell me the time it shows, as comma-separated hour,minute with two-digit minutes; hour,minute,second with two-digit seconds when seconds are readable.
5,04
